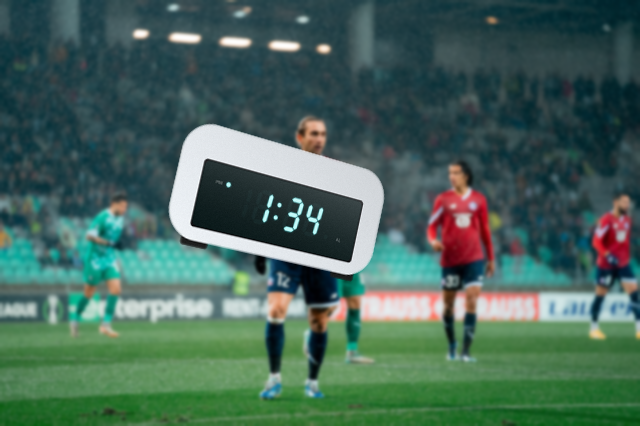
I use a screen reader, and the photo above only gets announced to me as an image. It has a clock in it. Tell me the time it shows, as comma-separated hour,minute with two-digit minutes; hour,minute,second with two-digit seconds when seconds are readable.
1,34
